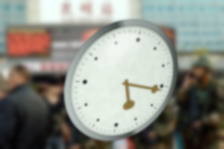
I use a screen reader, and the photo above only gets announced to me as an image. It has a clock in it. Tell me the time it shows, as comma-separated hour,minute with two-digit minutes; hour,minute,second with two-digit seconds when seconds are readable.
5,16
